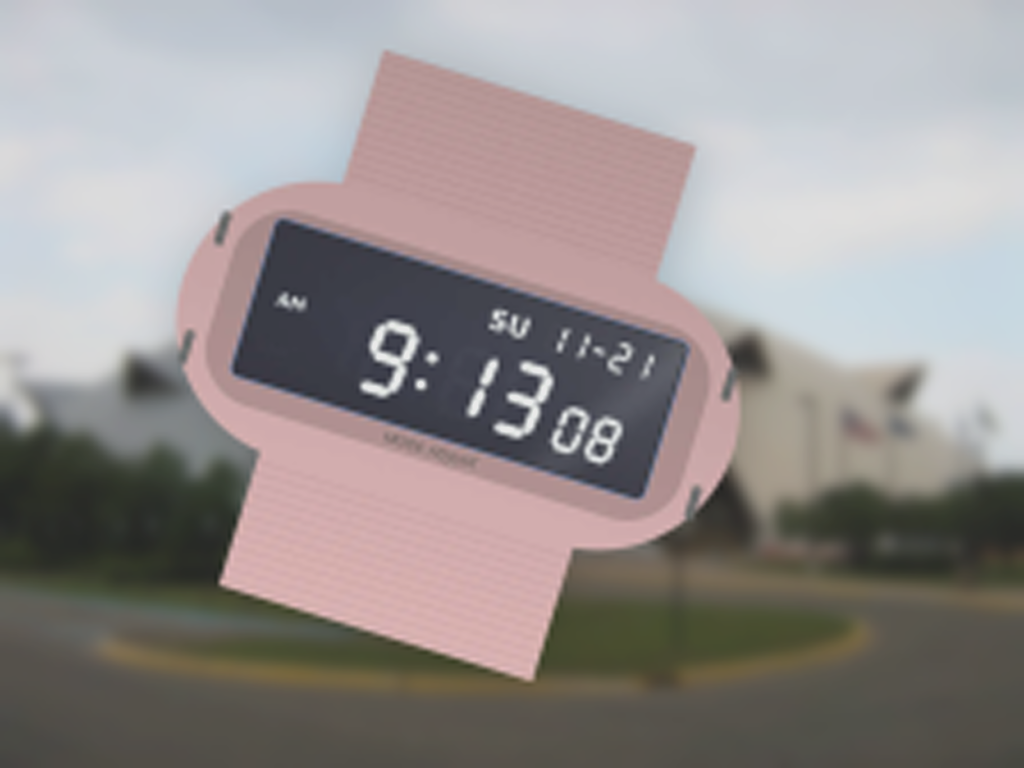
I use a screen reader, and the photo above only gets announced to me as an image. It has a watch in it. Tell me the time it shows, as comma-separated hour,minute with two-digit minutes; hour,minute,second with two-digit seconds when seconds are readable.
9,13,08
